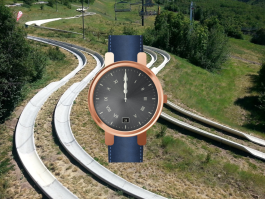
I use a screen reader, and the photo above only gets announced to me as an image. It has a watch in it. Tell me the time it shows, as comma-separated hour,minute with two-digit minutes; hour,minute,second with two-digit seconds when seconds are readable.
12,00
